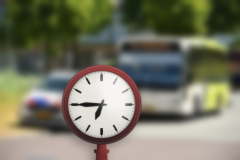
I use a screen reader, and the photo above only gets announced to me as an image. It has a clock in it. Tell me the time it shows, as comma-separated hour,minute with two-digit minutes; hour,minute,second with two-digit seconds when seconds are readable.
6,45
